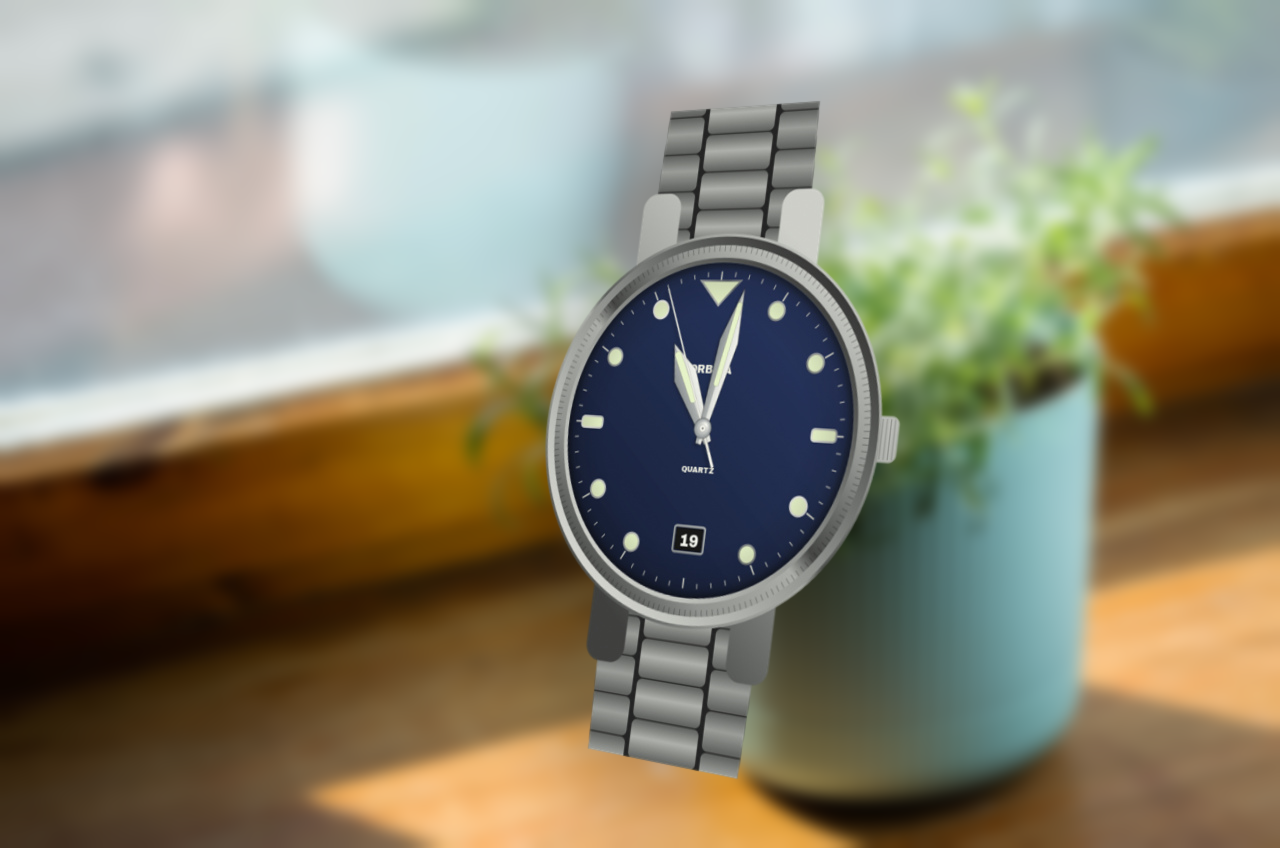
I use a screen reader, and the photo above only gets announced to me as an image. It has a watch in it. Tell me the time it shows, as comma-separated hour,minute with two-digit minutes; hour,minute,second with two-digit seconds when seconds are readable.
11,01,56
